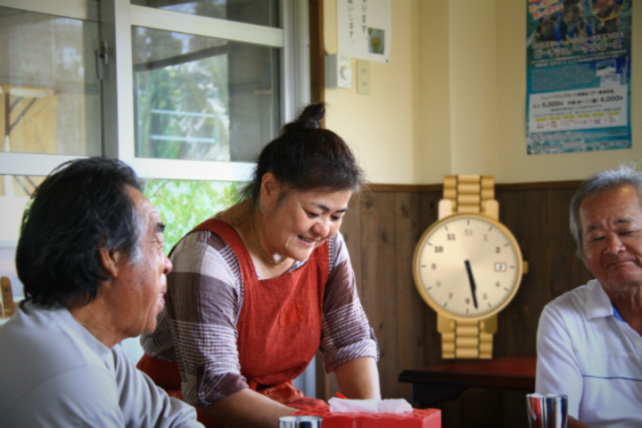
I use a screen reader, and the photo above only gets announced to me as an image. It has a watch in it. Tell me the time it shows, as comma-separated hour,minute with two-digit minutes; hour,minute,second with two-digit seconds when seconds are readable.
5,28
